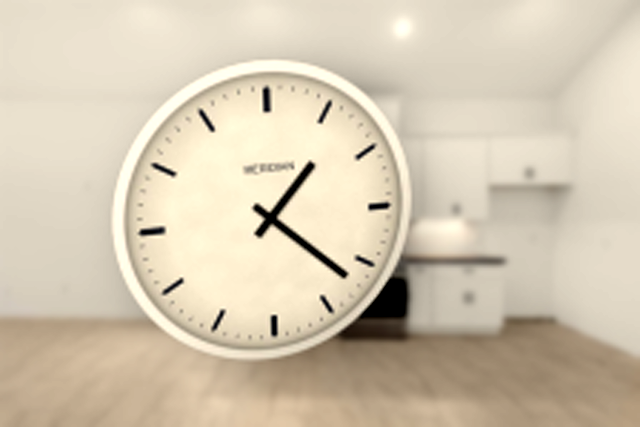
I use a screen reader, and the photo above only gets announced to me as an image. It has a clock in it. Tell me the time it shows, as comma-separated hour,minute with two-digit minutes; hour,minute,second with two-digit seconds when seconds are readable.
1,22
